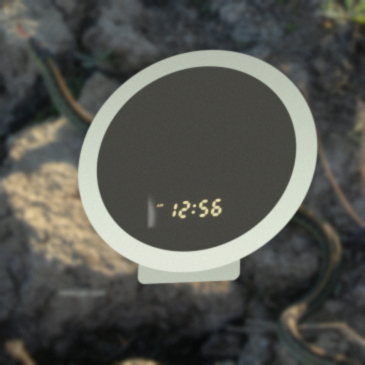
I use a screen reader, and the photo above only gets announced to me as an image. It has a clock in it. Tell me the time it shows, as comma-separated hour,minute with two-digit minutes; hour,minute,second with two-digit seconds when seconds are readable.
12,56
